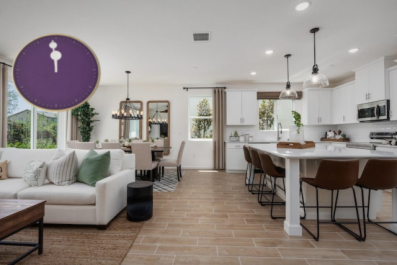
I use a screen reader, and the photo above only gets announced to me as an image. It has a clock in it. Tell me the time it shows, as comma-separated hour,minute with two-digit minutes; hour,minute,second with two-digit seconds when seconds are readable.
11,59
